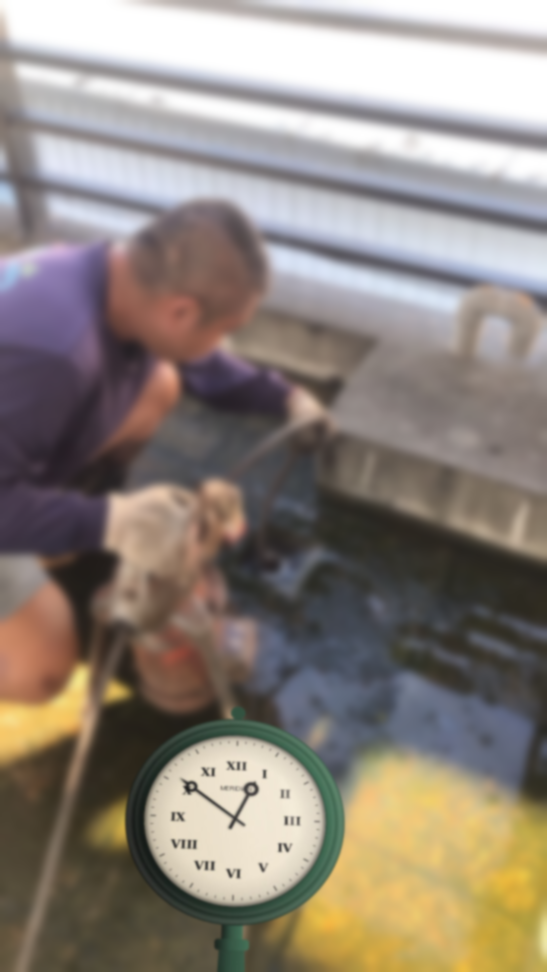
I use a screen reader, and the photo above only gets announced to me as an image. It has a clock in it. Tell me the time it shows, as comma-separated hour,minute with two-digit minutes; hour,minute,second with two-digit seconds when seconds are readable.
12,51
